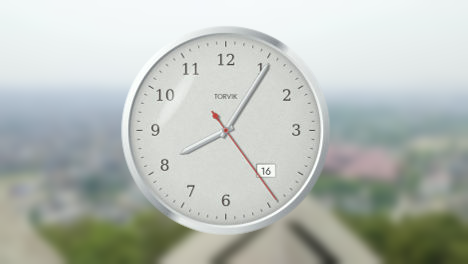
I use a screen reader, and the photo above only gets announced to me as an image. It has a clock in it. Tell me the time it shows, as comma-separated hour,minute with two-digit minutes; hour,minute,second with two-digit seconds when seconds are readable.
8,05,24
